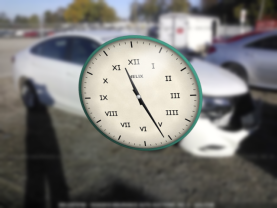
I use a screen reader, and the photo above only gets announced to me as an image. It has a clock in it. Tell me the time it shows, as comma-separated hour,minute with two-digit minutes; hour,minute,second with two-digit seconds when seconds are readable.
11,26
